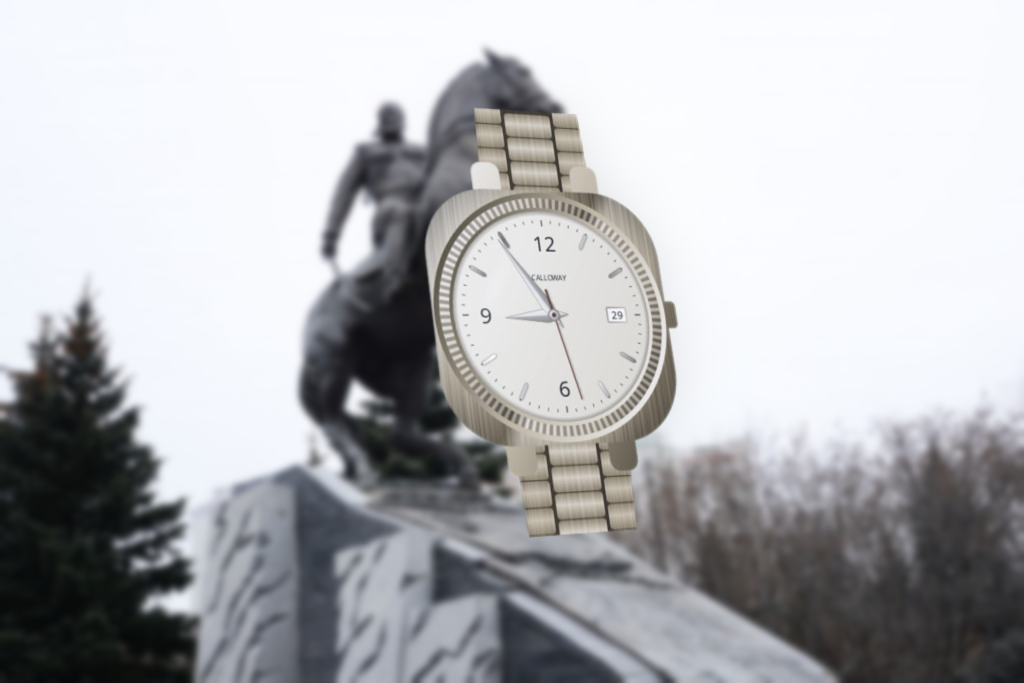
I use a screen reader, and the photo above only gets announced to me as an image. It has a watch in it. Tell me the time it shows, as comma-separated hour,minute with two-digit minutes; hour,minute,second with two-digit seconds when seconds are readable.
8,54,28
